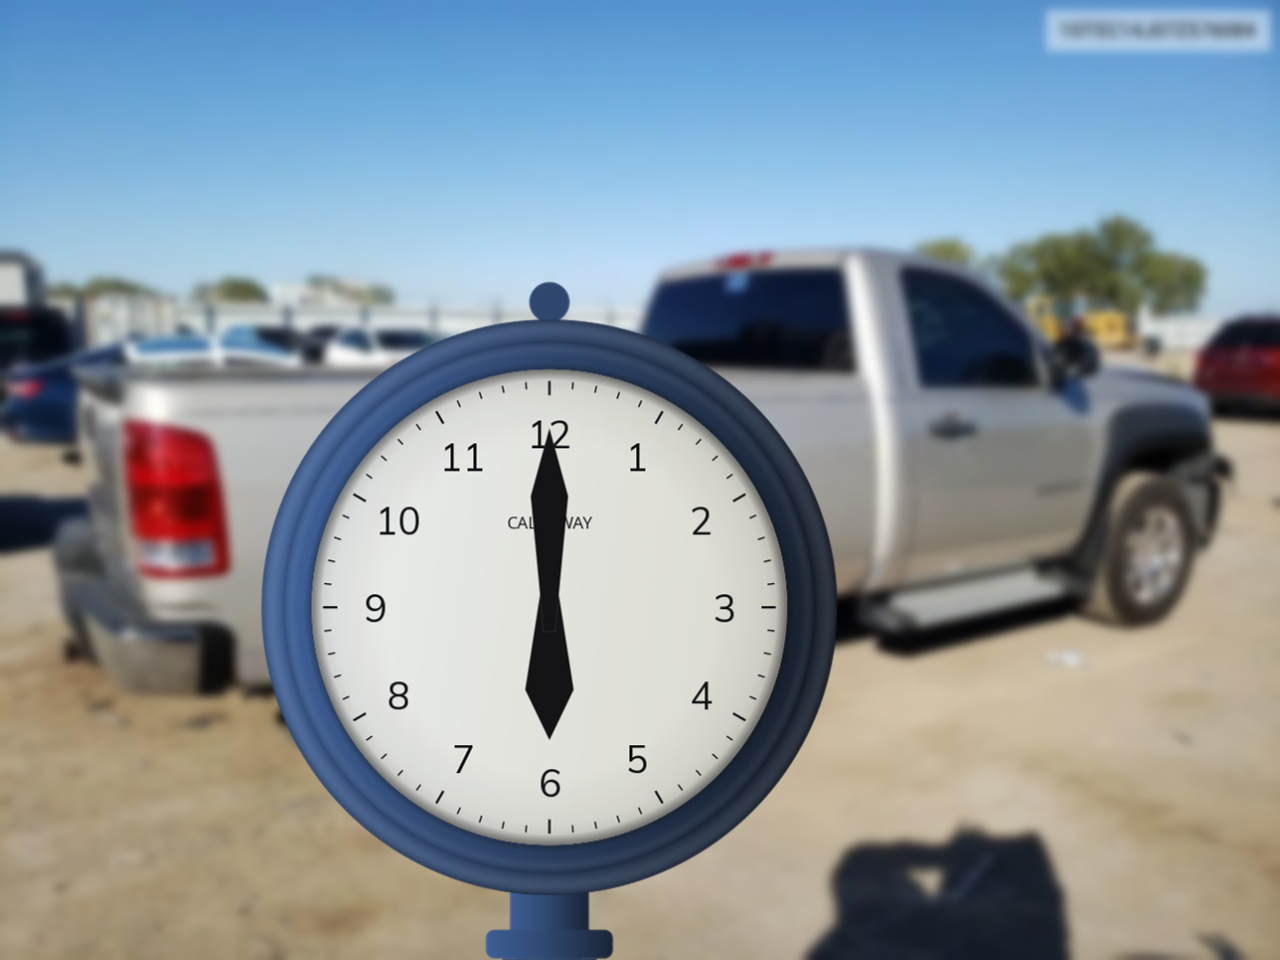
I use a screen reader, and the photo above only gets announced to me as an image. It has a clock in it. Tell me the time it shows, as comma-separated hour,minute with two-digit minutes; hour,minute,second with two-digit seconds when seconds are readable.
6,00
